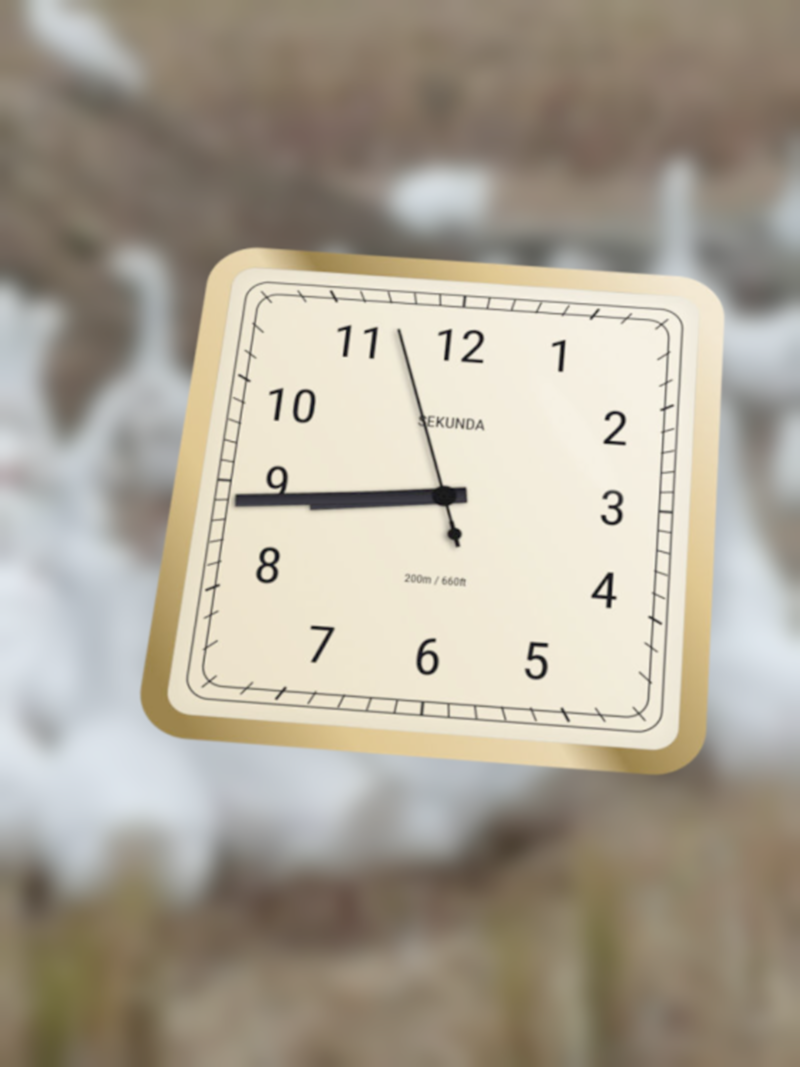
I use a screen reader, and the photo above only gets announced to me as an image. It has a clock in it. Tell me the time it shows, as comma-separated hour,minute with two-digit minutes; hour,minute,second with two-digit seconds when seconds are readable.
8,43,57
